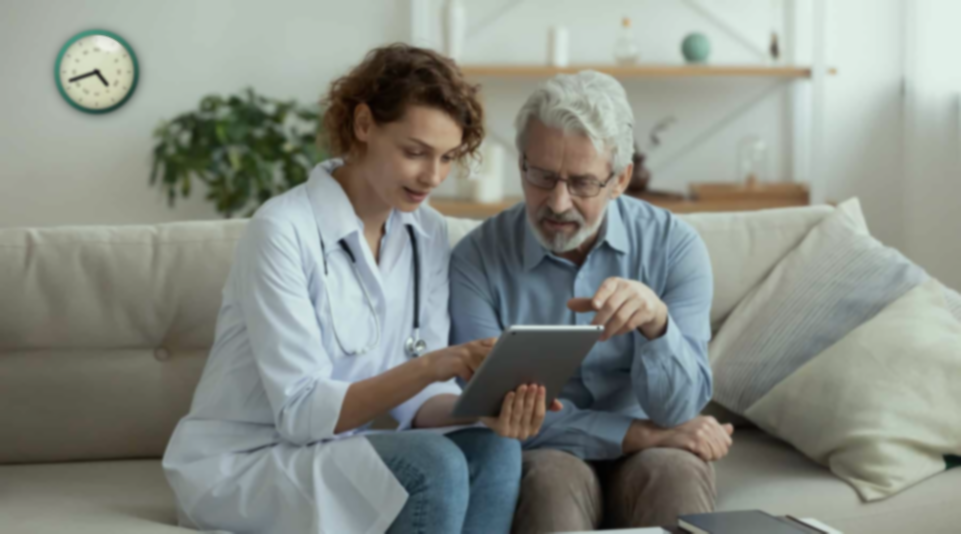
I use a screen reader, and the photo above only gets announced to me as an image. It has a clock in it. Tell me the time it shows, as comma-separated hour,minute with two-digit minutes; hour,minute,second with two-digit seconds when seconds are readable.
4,42
